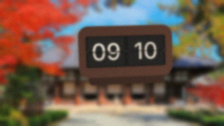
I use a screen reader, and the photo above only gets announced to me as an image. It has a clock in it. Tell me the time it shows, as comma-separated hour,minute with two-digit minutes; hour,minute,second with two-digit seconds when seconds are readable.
9,10
